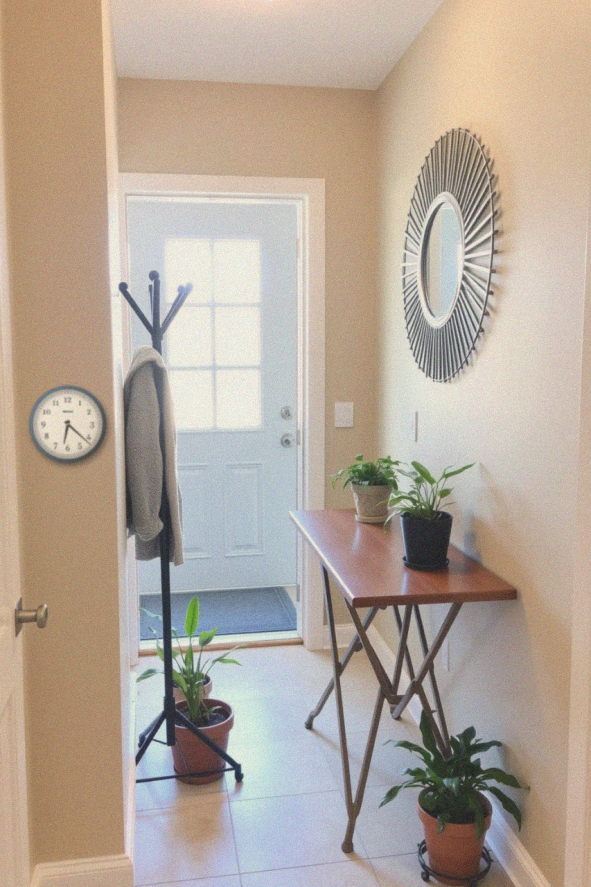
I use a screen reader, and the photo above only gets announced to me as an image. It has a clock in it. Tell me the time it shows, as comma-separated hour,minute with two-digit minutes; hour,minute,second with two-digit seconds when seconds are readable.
6,22
